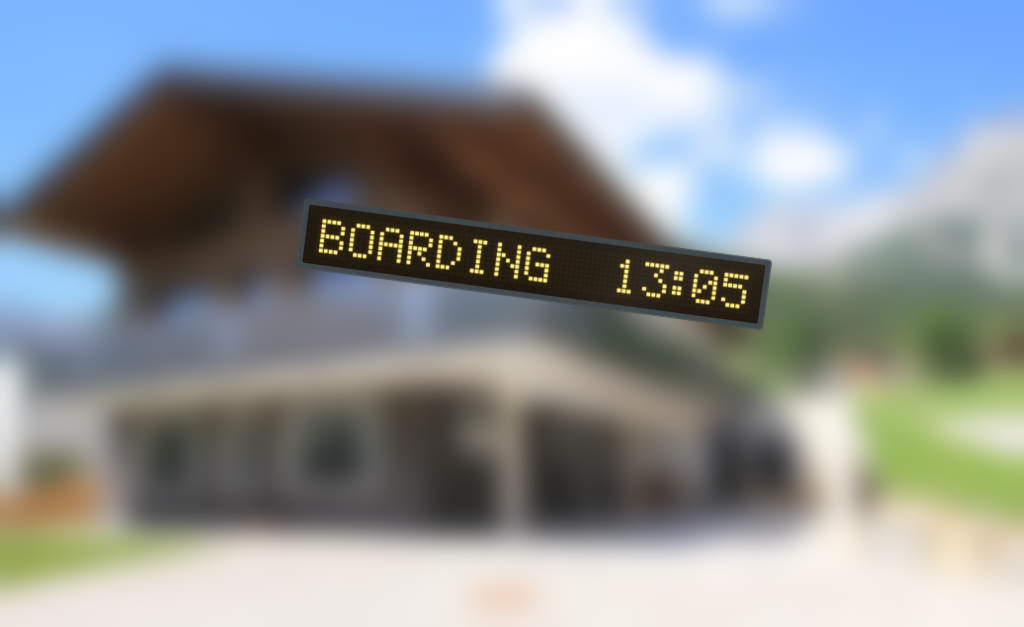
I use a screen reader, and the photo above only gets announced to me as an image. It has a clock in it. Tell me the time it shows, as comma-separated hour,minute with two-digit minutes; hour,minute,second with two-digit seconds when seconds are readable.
13,05
